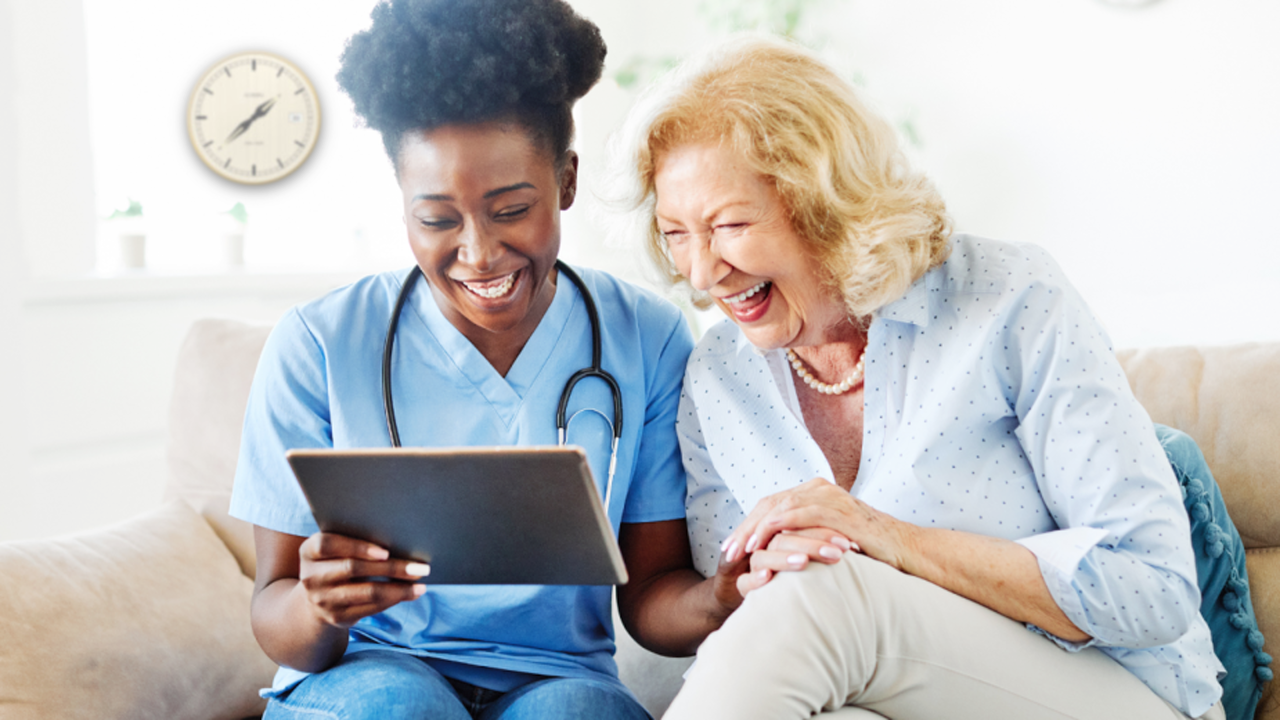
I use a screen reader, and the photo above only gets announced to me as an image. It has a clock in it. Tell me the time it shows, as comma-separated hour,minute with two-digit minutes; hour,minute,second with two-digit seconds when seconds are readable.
1,38
